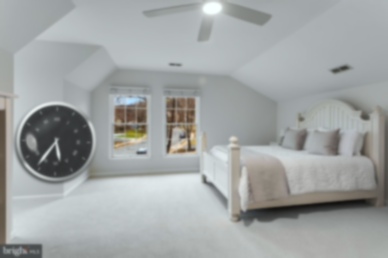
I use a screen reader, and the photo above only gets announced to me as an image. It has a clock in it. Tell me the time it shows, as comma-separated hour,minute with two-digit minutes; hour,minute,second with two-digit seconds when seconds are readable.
5,36
